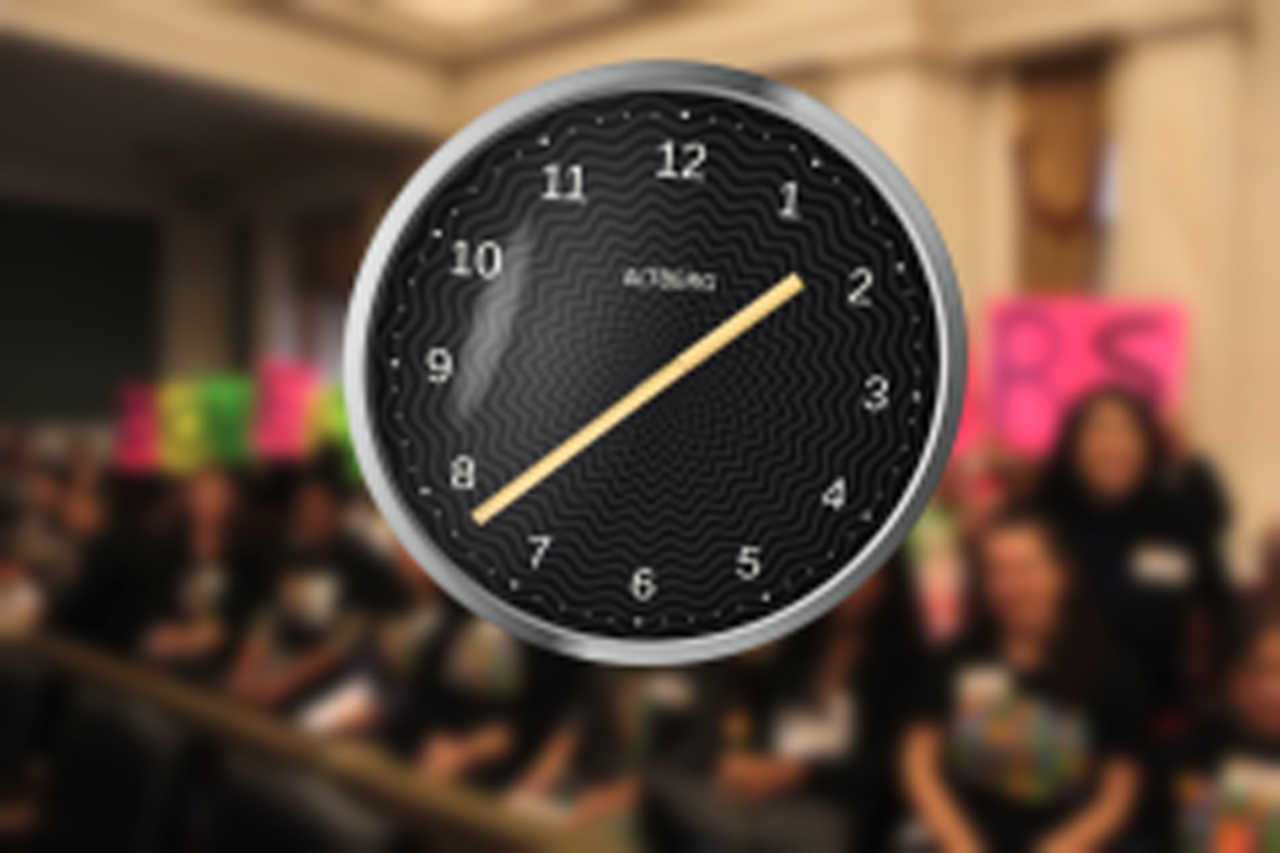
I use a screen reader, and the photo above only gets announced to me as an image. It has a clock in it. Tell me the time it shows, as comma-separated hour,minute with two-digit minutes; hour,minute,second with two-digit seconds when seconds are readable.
1,38
